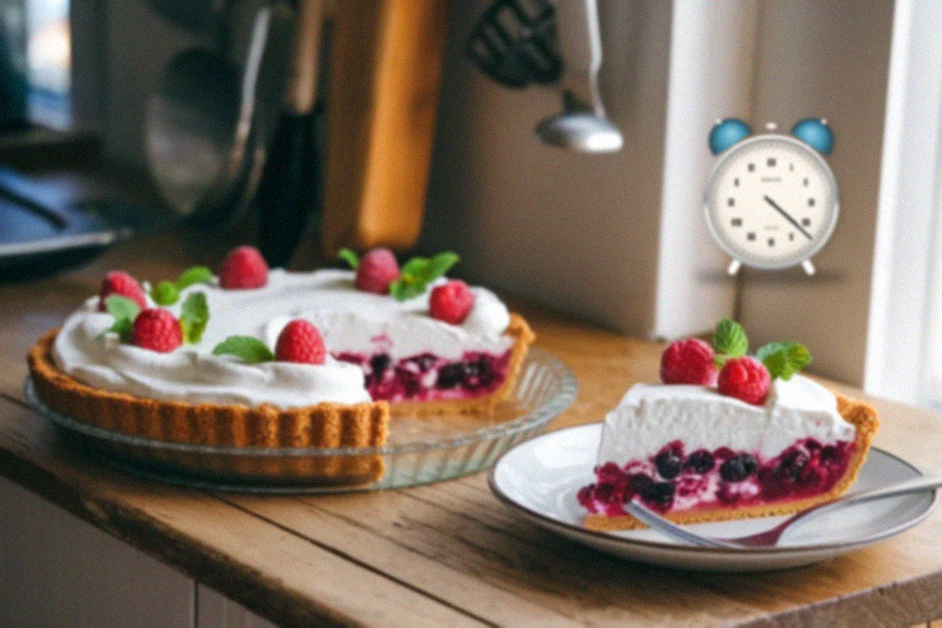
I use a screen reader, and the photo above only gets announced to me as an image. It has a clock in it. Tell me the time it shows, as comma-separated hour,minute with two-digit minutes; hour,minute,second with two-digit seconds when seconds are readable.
4,22
